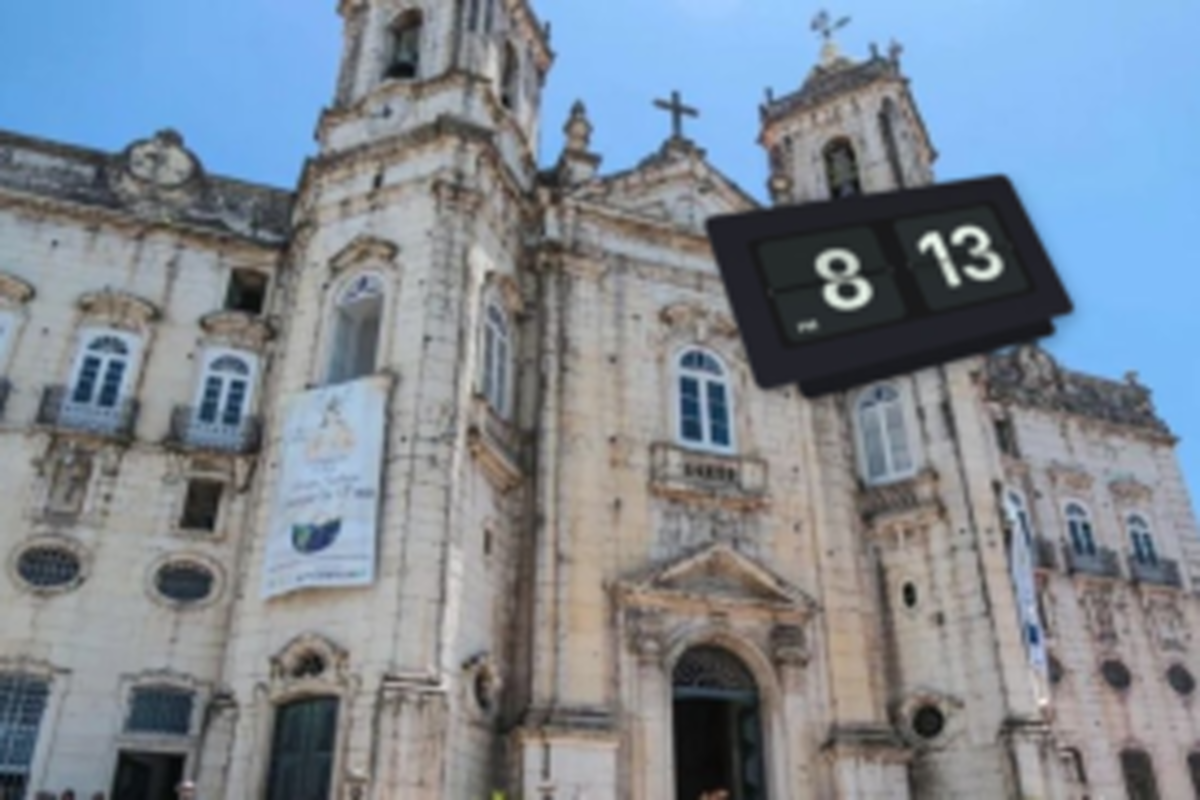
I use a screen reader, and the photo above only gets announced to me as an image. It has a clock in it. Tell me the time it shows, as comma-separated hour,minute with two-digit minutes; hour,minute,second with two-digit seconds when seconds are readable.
8,13
